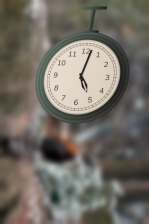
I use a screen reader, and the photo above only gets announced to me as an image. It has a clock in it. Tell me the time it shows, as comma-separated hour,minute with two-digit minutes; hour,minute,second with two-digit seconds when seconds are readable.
5,02
